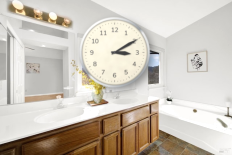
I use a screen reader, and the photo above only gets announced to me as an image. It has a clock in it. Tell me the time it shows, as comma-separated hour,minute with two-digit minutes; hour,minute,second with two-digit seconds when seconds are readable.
3,10
